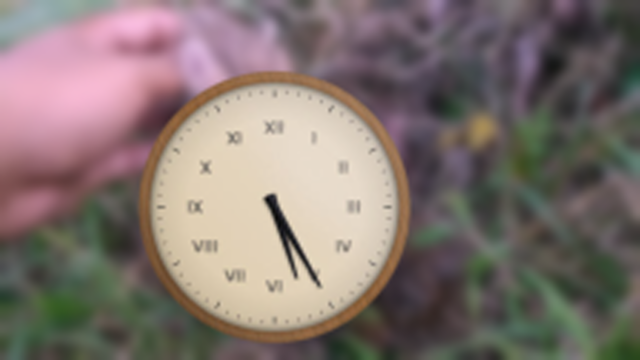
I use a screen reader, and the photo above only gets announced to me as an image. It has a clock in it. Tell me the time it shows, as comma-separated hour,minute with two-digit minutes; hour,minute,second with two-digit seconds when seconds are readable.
5,25
